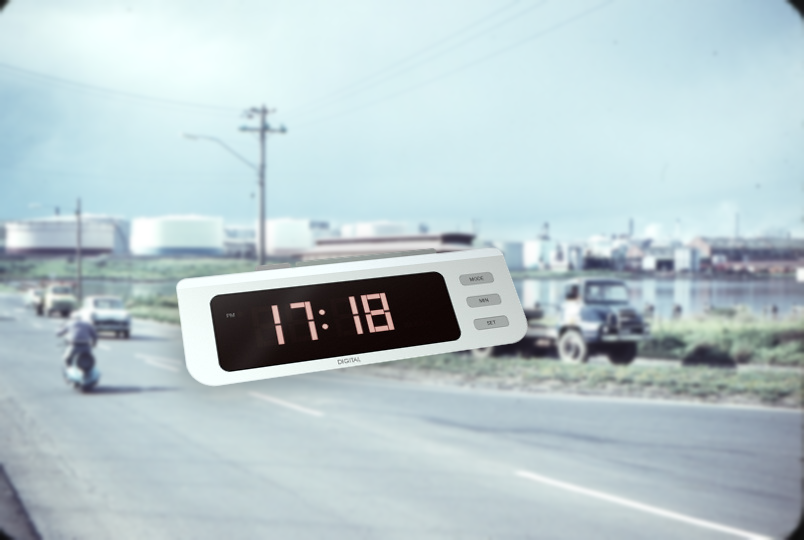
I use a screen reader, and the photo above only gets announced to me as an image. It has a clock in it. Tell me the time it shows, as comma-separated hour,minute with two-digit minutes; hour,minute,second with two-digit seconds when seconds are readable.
17,18
